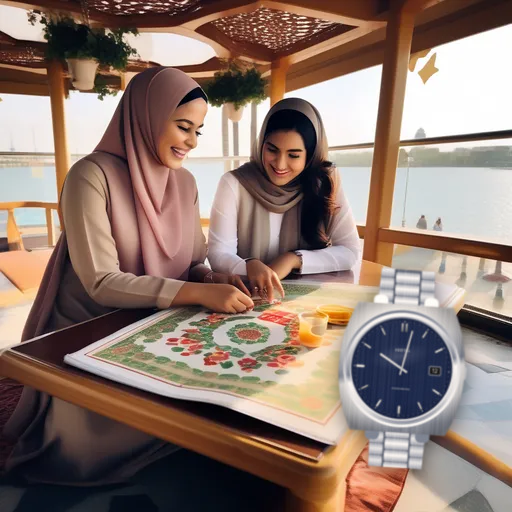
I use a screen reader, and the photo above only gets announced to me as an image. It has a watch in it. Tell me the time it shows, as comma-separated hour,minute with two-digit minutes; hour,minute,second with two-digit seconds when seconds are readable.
10,02
